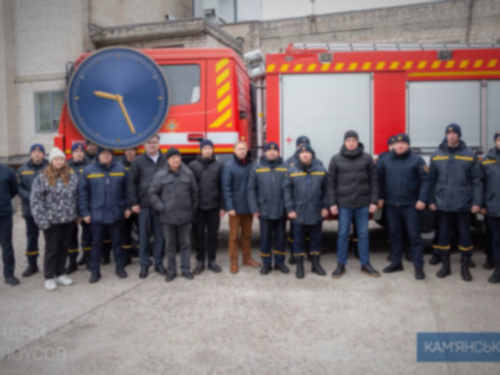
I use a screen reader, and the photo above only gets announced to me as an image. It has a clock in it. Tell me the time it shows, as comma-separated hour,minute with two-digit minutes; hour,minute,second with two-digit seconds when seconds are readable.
9,26
